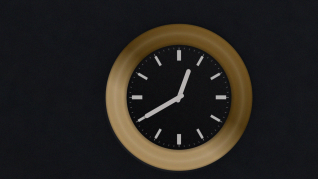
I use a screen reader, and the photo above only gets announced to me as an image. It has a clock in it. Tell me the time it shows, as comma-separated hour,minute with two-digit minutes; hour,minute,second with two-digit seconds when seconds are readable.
12,40
